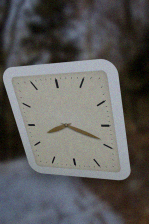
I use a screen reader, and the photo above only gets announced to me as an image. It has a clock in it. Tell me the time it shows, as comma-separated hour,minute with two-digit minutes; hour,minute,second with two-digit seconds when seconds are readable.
8,19
